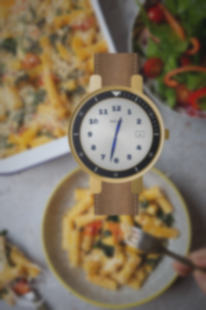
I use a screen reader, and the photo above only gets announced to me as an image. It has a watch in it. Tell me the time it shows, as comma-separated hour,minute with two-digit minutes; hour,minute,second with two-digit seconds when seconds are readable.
12,32
